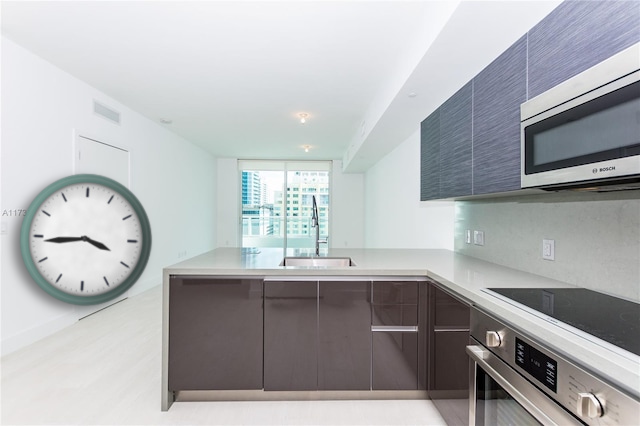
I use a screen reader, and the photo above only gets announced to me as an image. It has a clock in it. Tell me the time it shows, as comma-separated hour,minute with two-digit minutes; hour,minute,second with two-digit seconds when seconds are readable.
3,44
